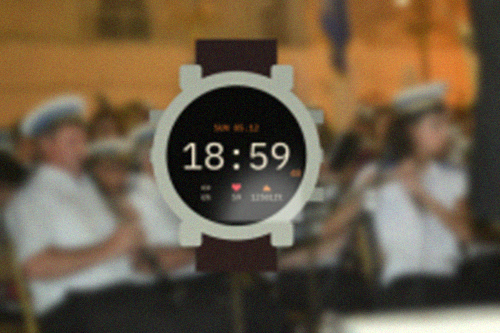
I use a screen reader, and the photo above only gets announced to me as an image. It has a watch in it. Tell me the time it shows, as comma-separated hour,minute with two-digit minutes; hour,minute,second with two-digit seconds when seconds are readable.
18,59
